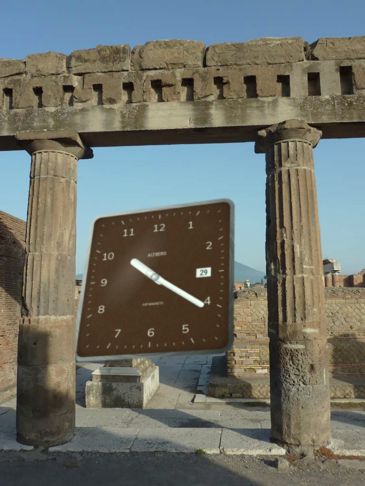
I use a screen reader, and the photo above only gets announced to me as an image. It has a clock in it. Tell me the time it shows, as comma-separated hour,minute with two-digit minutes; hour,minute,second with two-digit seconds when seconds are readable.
10,21
